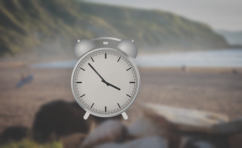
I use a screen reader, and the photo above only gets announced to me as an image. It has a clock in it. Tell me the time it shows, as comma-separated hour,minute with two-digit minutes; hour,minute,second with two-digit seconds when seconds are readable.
3,53
